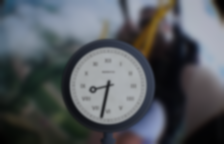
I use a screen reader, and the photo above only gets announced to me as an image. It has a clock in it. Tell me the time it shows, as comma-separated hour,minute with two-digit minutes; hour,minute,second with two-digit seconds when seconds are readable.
8,32
